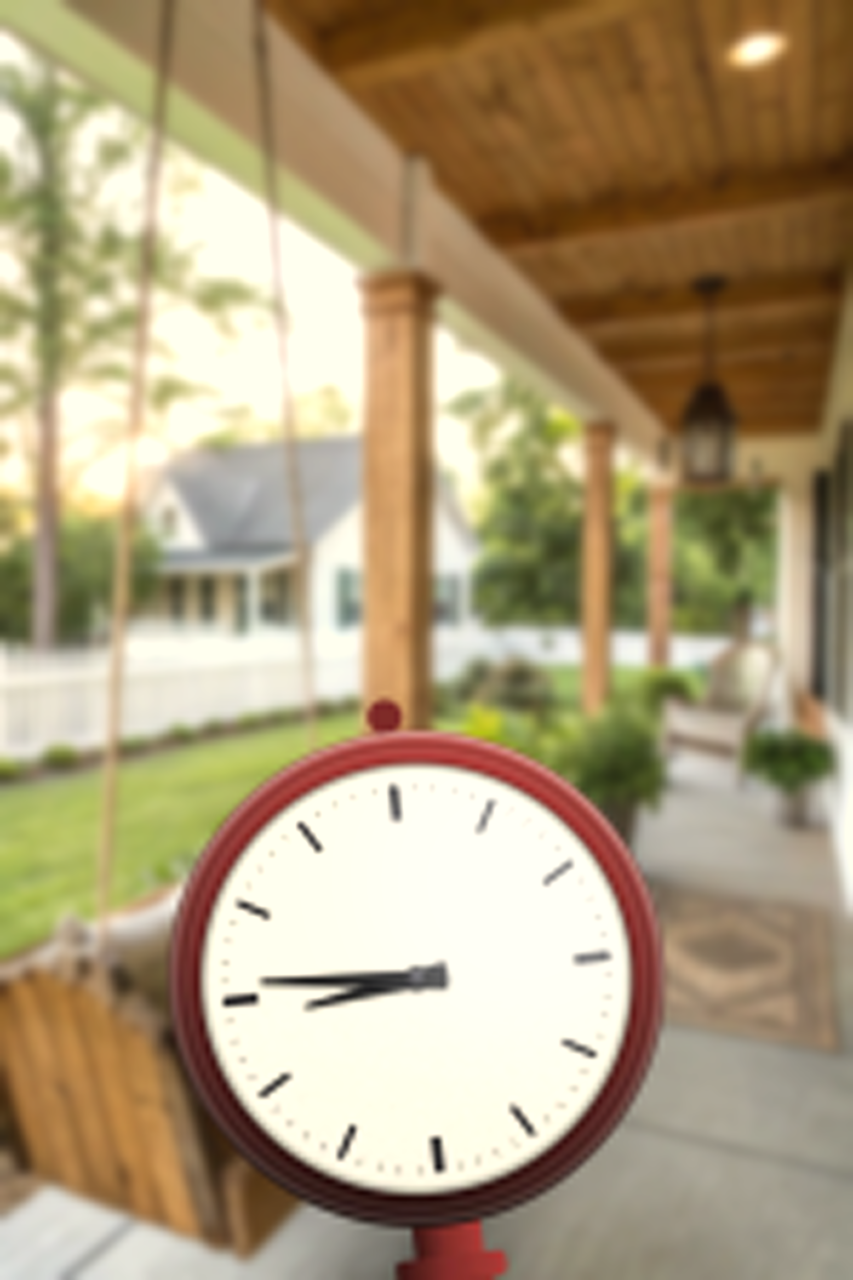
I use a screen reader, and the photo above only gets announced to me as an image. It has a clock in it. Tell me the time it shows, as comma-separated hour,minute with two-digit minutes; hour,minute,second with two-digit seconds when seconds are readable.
8,46
